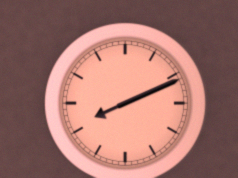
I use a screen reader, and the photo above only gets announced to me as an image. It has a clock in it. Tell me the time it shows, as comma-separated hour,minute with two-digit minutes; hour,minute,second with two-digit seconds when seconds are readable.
8,11
